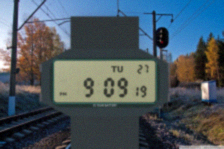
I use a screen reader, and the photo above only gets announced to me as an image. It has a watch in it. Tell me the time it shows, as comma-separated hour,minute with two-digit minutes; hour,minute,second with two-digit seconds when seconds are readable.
9,09,19
